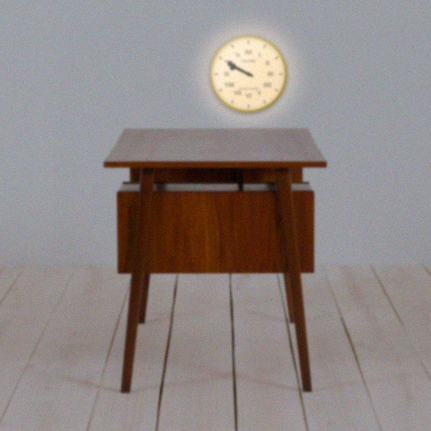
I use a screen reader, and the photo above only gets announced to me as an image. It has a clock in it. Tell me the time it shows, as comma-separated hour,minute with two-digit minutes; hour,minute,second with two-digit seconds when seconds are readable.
9,50
